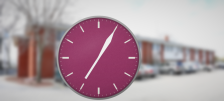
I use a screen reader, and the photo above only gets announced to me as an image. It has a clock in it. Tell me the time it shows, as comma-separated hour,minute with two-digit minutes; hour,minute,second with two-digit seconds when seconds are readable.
7,05
